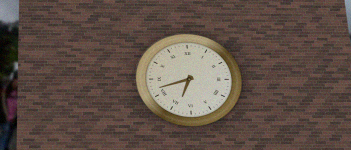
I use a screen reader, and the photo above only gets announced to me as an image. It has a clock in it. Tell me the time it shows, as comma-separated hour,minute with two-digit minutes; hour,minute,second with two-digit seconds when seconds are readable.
6,42
